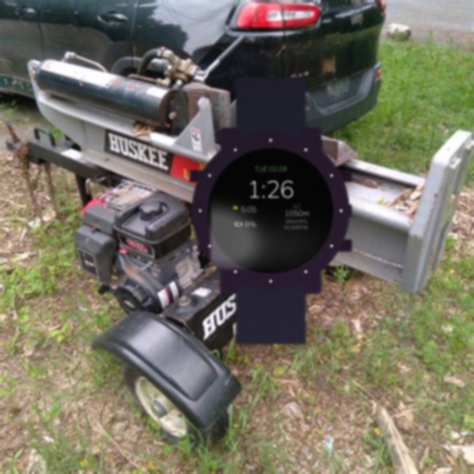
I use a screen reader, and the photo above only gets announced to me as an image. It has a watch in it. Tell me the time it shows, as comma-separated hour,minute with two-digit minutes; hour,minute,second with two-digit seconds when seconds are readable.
1,26
